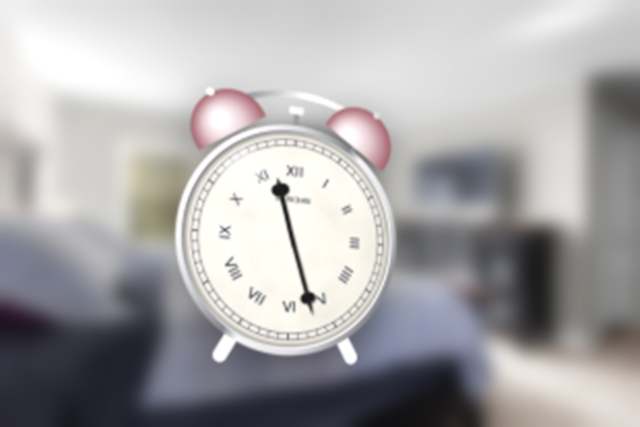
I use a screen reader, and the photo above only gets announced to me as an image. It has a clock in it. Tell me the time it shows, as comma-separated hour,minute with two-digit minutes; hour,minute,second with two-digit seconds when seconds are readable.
11,27
